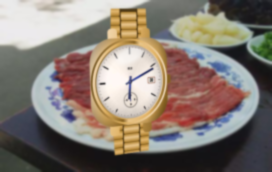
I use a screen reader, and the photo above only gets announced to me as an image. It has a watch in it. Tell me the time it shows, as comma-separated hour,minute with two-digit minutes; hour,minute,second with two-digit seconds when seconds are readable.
6,11
